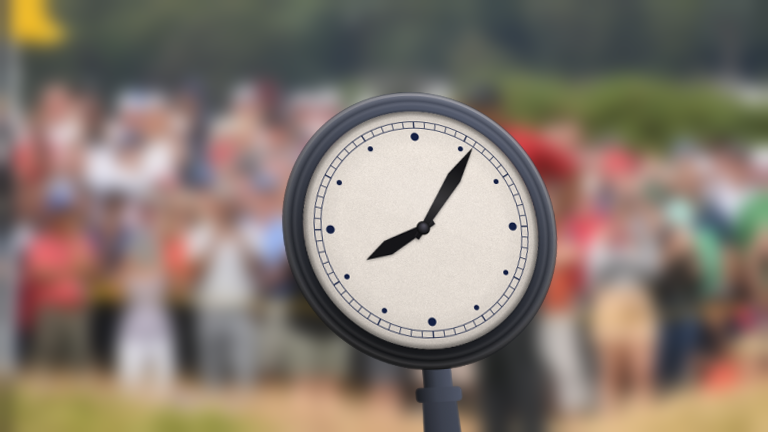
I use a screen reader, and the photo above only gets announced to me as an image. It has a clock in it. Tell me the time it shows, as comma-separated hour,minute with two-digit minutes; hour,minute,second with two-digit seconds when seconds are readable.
8,06
